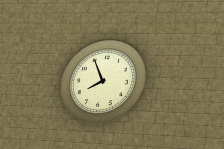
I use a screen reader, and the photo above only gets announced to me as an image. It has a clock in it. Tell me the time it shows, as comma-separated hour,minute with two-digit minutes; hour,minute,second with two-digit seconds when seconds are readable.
7,55
